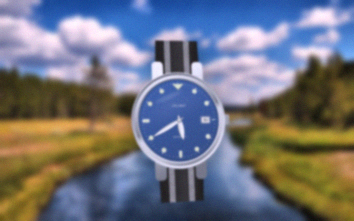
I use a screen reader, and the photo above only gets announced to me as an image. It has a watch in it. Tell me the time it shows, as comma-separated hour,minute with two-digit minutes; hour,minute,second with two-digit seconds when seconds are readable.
5,40
